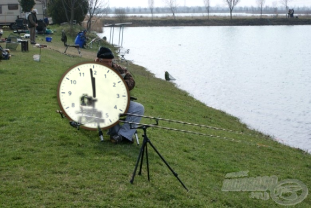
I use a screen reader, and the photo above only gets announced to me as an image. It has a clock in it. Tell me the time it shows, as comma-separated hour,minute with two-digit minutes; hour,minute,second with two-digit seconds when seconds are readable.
11,59
